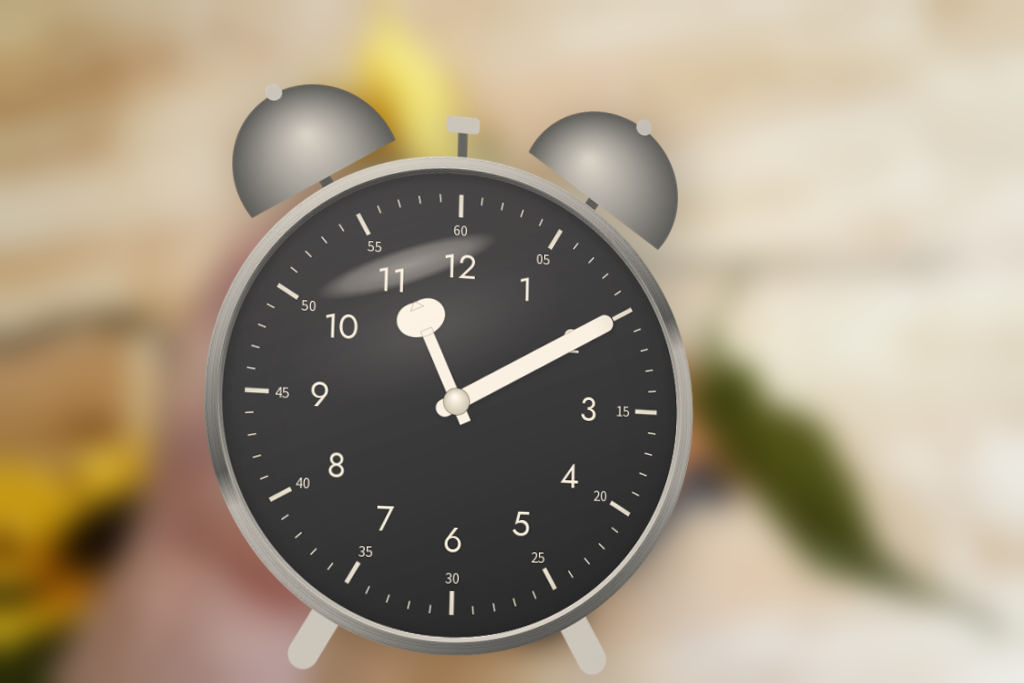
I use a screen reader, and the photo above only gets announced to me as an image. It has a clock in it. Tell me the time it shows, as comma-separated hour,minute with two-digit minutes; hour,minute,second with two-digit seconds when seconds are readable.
11,10
